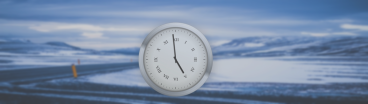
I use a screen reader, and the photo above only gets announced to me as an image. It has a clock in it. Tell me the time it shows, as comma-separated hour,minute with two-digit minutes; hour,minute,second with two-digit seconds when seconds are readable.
4,59
